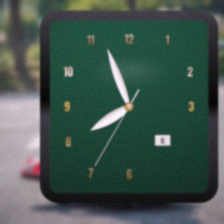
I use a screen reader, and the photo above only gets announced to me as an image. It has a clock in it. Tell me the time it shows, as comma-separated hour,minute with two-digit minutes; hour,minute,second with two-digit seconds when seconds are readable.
7,56,35
